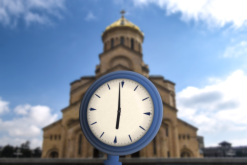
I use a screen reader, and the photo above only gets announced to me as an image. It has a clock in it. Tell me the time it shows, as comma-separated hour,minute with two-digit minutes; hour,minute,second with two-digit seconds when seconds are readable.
5,59
